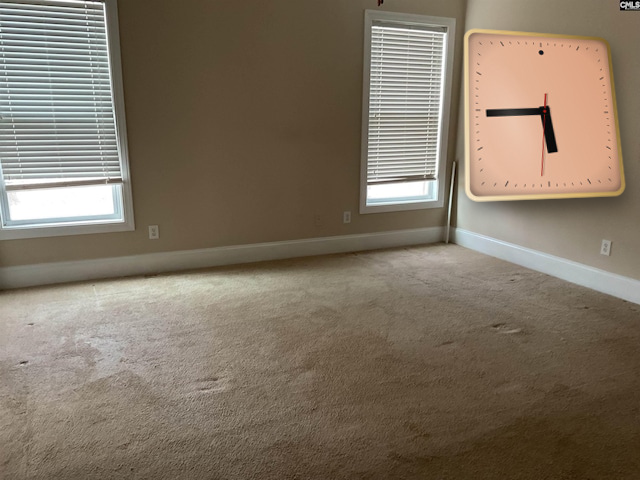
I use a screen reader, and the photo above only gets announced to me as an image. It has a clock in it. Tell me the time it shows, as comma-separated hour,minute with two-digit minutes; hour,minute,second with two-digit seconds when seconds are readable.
5,44,31
